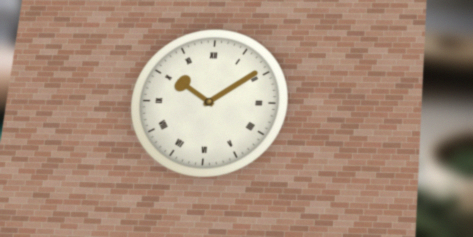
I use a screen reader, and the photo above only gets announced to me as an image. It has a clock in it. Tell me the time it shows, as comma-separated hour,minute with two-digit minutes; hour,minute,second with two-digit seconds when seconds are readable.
10,09
